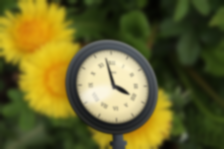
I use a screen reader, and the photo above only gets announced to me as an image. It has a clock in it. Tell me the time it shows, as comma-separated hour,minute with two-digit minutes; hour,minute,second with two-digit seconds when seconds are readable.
3,58
